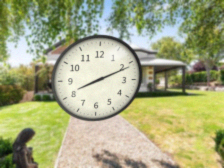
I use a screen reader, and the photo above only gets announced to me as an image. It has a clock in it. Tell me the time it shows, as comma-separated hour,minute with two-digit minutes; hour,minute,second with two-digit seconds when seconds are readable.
8,11
